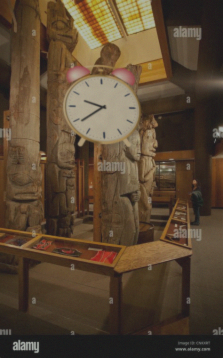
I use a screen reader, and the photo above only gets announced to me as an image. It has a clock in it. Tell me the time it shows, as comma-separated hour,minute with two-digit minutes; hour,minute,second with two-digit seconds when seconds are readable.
9,39
